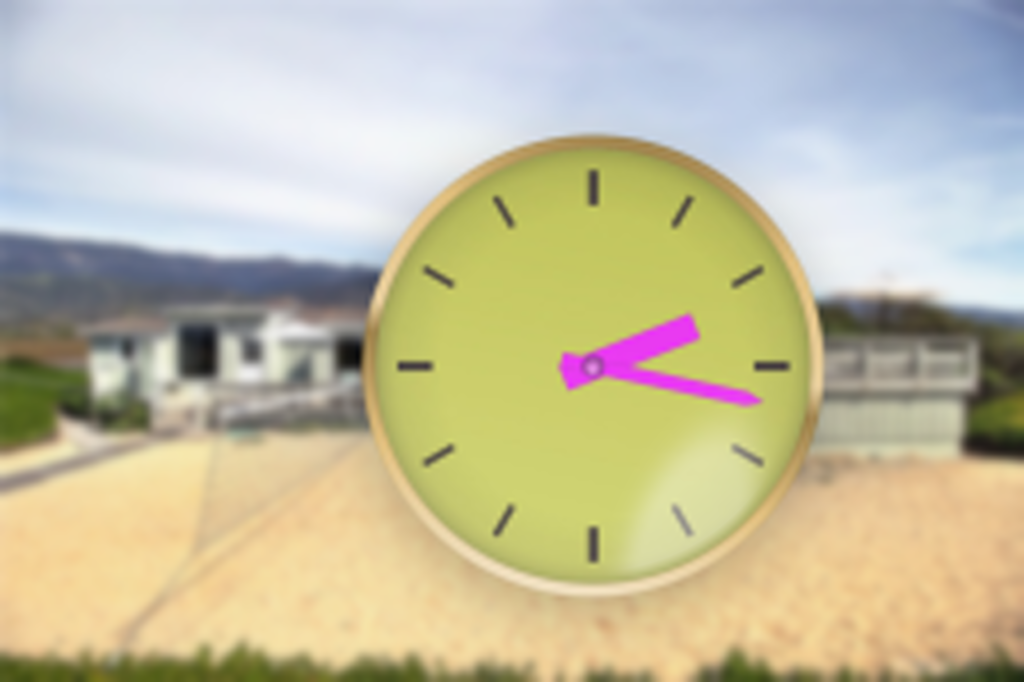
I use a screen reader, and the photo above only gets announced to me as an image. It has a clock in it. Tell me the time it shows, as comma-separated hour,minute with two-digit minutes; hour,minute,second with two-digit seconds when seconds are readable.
2,17
